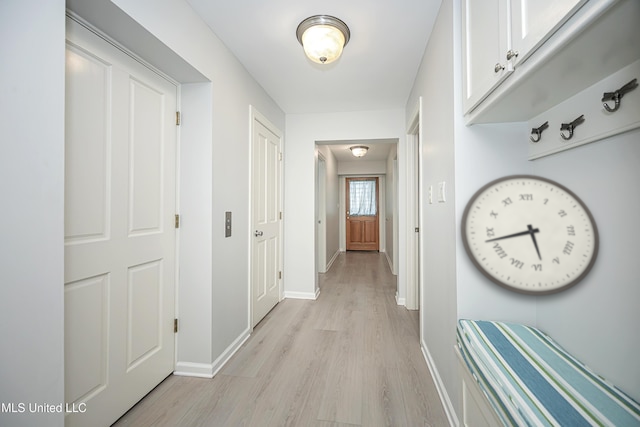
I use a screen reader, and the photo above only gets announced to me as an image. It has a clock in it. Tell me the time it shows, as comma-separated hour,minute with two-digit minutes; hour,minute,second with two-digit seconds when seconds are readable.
5,43
